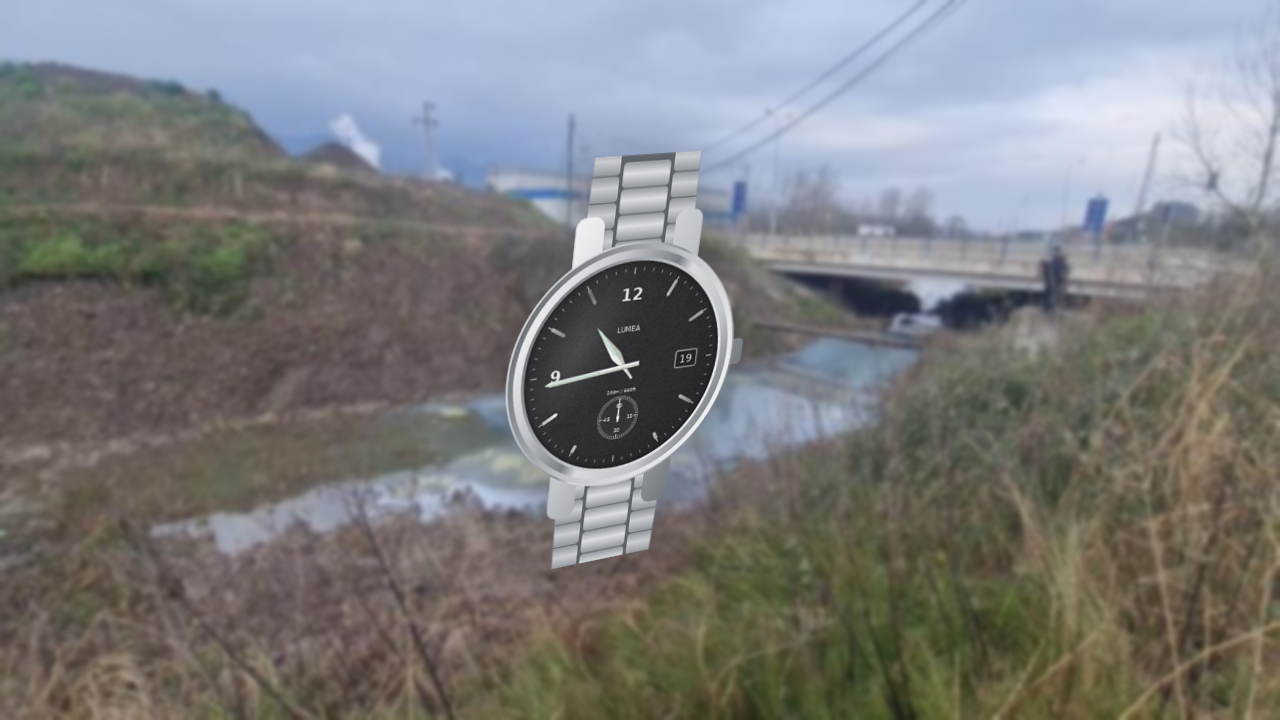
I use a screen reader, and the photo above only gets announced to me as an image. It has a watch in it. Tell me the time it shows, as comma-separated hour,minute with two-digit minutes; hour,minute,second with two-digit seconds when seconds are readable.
10,44
